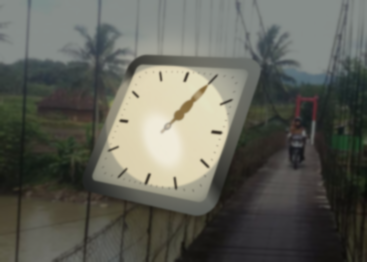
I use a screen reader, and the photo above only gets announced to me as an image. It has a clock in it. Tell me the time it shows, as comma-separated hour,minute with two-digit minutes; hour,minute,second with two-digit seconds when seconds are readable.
1,05
